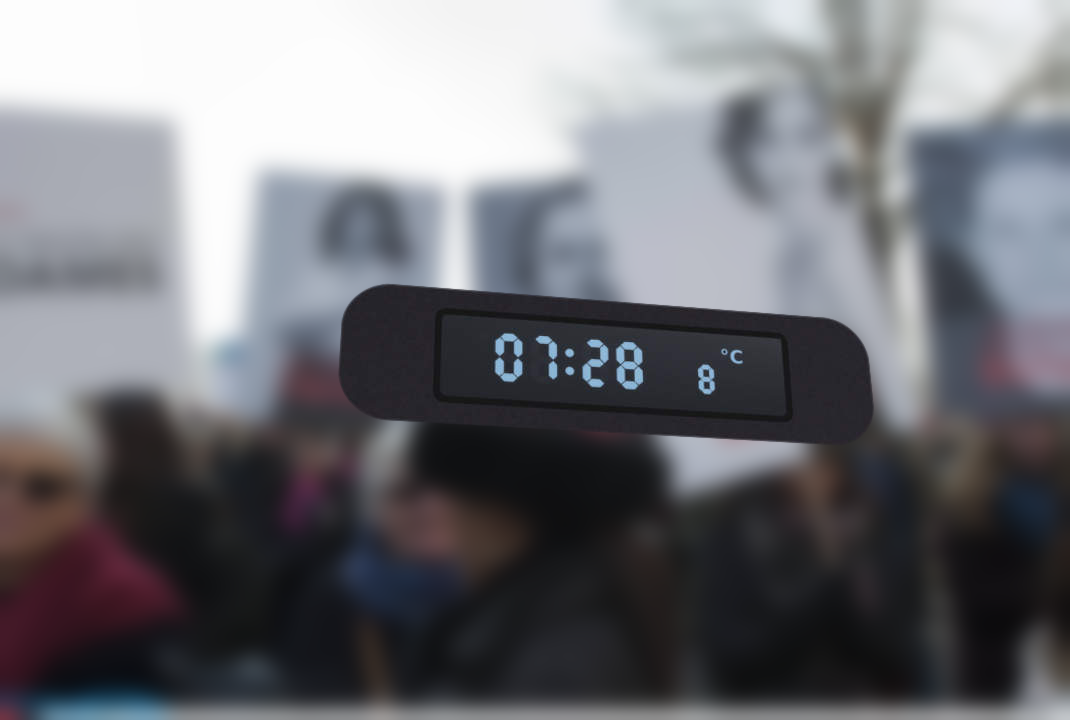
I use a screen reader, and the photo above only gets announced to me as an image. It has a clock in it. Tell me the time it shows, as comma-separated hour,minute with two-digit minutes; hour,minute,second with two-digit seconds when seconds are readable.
7,28
